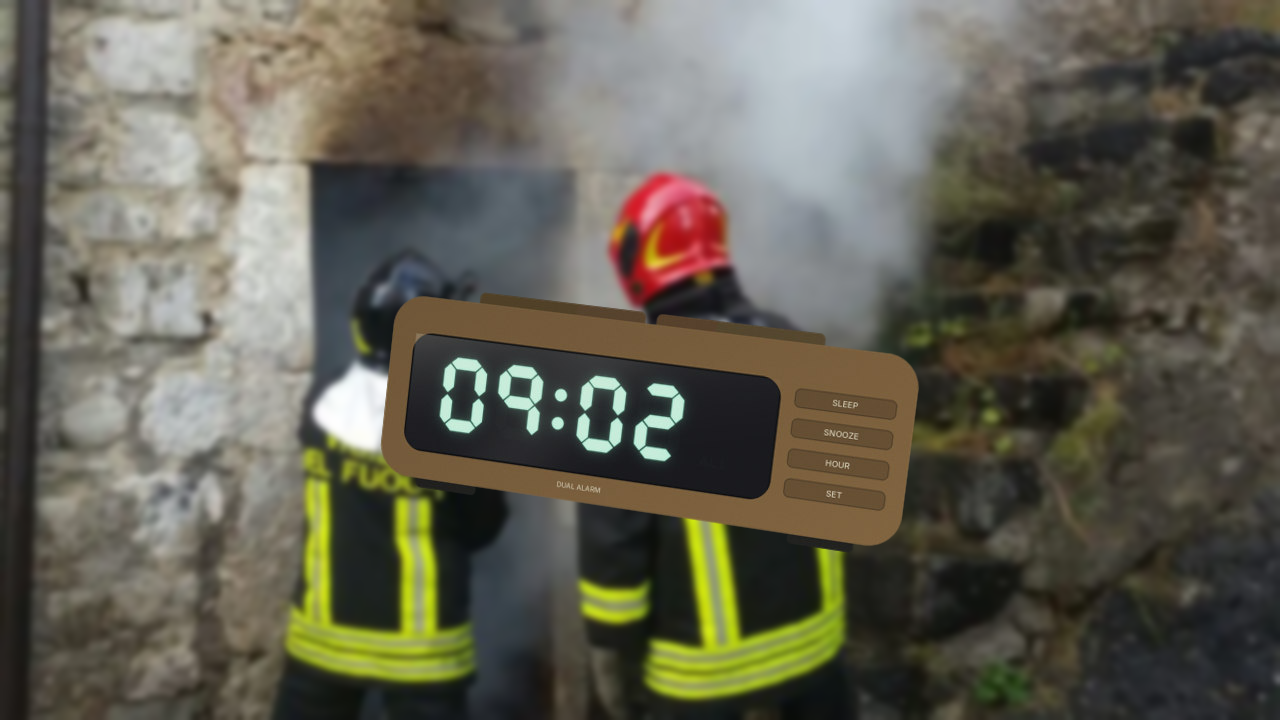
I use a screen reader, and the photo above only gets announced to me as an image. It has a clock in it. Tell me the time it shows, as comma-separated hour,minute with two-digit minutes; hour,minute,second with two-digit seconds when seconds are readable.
9,02
